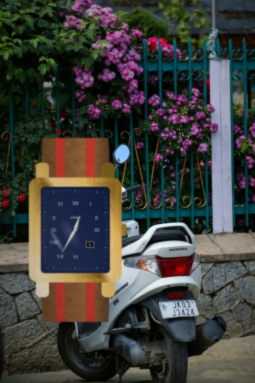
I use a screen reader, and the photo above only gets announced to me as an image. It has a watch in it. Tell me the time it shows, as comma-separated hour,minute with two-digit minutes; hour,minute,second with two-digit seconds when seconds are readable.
12,35
